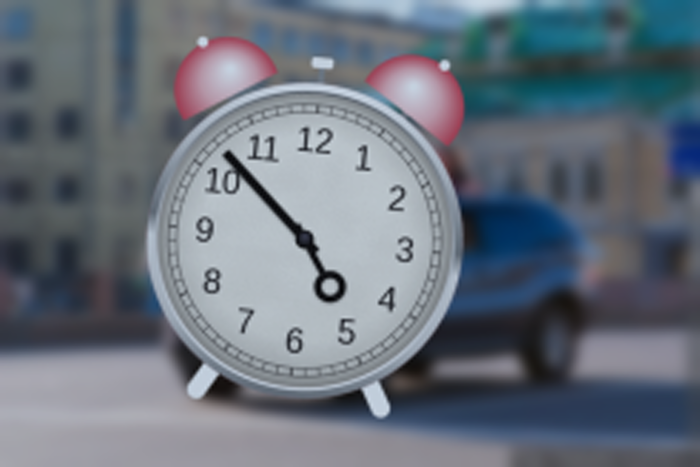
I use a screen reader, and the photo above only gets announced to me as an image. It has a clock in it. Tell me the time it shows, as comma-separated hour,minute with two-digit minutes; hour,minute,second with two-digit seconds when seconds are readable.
4,52
